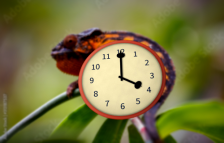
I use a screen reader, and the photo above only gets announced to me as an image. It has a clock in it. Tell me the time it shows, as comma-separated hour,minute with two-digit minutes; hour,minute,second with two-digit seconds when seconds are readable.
4,00
